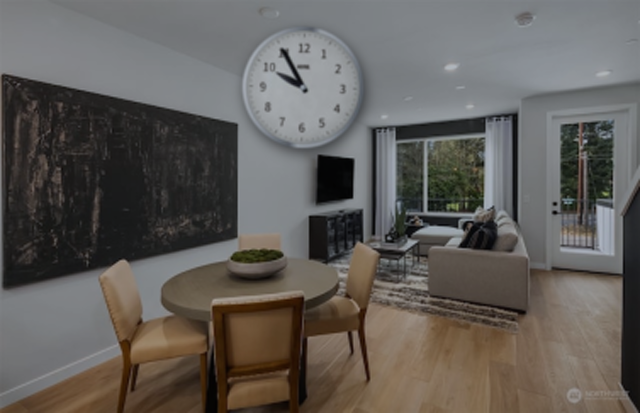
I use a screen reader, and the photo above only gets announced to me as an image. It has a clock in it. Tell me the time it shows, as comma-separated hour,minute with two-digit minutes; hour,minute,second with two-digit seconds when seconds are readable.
9,55
